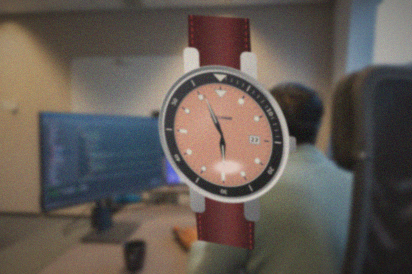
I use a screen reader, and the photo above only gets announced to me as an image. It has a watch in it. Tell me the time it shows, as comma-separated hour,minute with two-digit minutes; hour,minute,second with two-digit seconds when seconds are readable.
5,56
